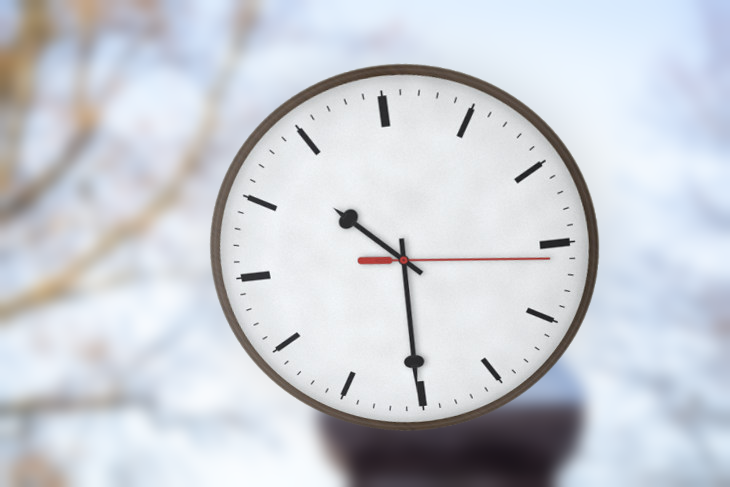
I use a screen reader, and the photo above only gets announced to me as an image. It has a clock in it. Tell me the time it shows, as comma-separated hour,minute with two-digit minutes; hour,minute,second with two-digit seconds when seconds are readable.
10,30,16
